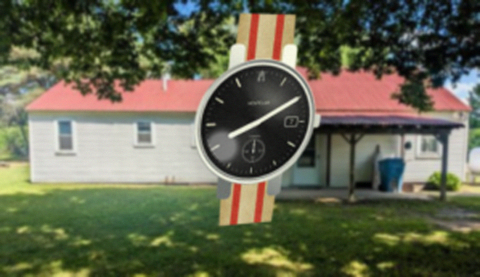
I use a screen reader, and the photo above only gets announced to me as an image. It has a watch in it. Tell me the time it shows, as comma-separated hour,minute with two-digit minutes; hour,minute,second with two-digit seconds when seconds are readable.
8,10
